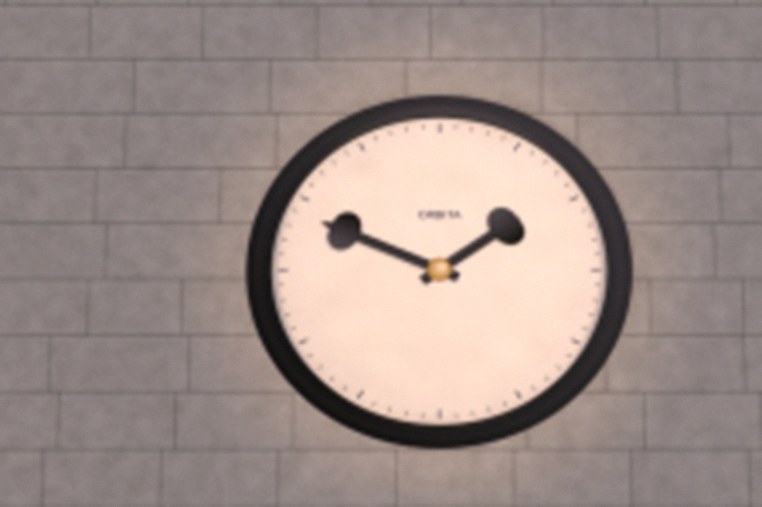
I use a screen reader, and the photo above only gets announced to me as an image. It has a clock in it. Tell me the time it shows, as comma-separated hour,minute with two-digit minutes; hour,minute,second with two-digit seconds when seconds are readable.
1,49
